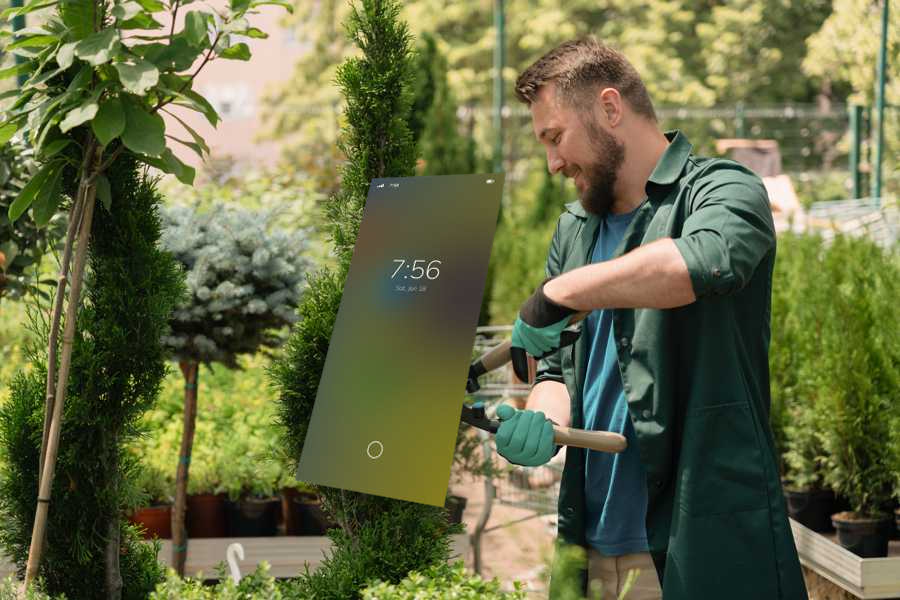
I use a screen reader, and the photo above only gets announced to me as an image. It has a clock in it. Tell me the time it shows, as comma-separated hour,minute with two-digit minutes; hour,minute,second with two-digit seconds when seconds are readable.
7,56
